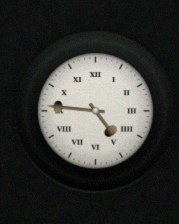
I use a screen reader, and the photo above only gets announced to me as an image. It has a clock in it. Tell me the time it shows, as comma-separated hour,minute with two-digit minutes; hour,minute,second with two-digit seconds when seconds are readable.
4,46
